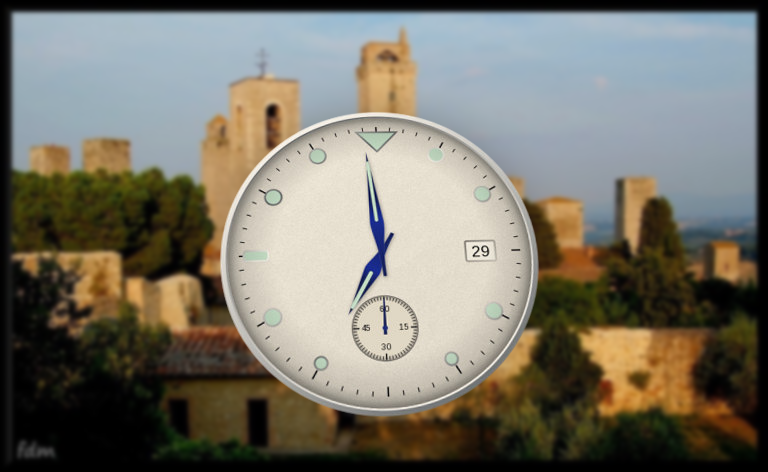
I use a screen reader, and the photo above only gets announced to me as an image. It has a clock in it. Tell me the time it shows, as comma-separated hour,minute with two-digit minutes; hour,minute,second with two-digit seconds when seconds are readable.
6,59
